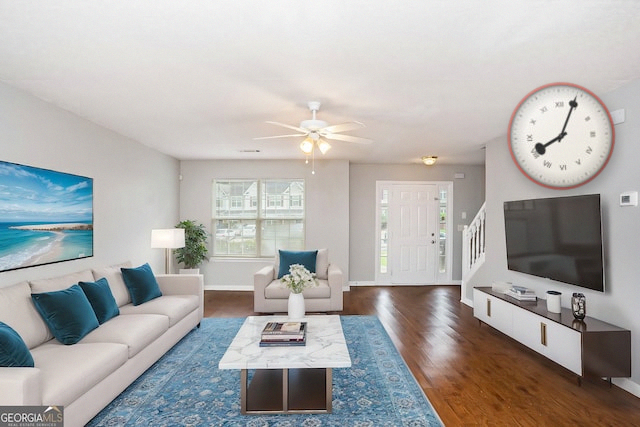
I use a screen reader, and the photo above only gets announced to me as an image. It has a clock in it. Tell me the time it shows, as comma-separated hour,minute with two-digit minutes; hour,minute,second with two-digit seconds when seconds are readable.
8,04
